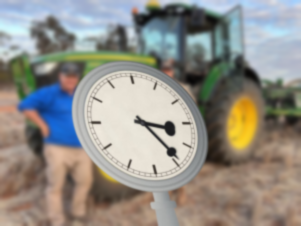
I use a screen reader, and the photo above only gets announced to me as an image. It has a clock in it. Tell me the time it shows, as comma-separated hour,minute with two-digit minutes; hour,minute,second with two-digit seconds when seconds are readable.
3,24
